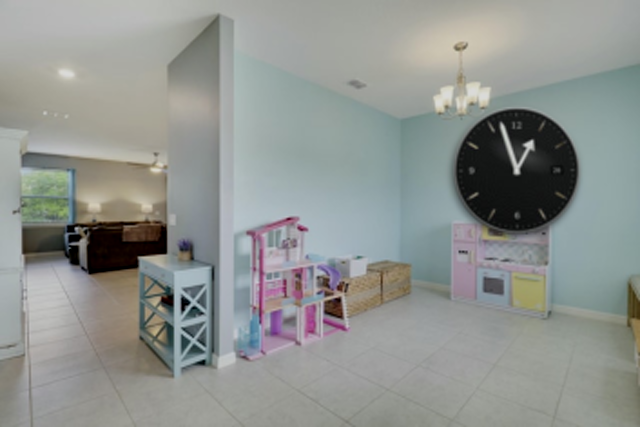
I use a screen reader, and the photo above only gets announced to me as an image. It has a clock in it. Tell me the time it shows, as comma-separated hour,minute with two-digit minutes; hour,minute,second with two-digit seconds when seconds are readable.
12,57
